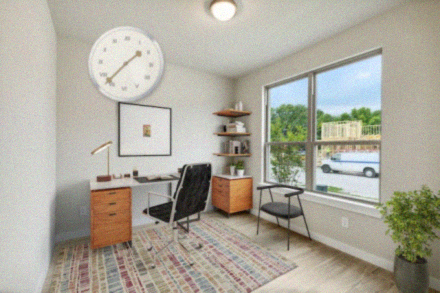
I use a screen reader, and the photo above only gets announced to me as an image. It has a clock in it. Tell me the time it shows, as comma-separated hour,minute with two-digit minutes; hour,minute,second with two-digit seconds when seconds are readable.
1,37
